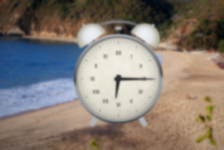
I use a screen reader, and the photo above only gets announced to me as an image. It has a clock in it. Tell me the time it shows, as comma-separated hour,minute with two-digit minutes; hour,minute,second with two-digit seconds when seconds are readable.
6,15
